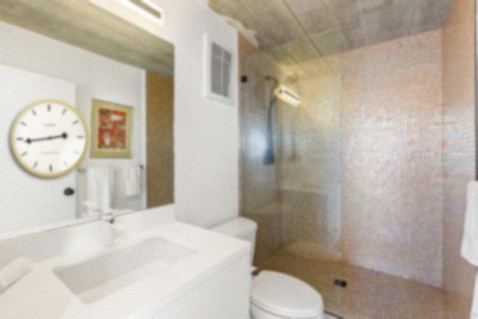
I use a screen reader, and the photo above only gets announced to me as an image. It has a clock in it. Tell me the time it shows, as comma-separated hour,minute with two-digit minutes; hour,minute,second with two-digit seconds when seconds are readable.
2,44
